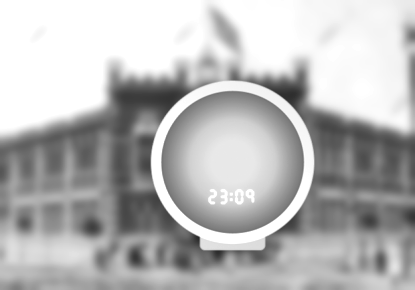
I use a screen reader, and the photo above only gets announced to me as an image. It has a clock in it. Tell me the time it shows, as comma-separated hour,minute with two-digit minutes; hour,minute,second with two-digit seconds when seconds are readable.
23,09
